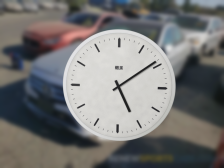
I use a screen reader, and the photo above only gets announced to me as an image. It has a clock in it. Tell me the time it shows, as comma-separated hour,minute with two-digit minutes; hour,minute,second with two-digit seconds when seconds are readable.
5,09
